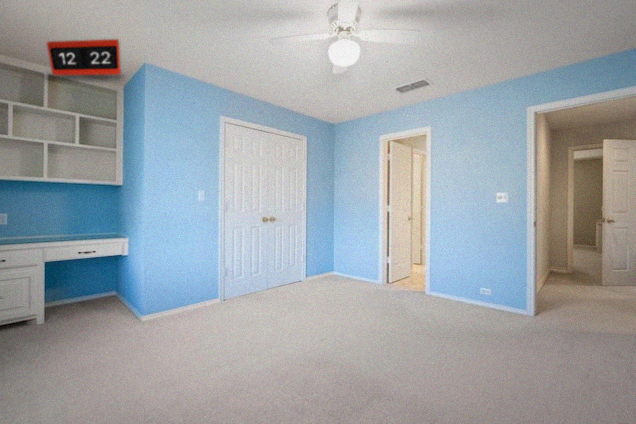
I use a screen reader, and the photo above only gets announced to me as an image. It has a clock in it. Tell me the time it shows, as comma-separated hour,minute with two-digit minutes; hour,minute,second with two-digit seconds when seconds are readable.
12,22
